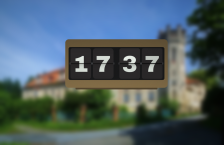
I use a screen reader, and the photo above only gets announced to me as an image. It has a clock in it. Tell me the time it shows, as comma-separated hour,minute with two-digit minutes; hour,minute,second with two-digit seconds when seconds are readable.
17,37
